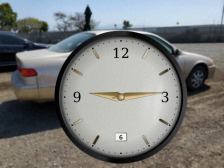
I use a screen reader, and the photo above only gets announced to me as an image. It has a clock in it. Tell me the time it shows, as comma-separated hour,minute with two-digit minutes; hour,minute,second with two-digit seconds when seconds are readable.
9,14
